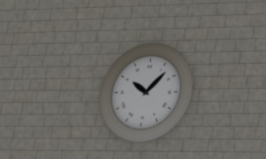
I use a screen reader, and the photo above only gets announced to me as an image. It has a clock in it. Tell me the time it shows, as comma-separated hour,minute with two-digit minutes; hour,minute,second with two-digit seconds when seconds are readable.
10,07
